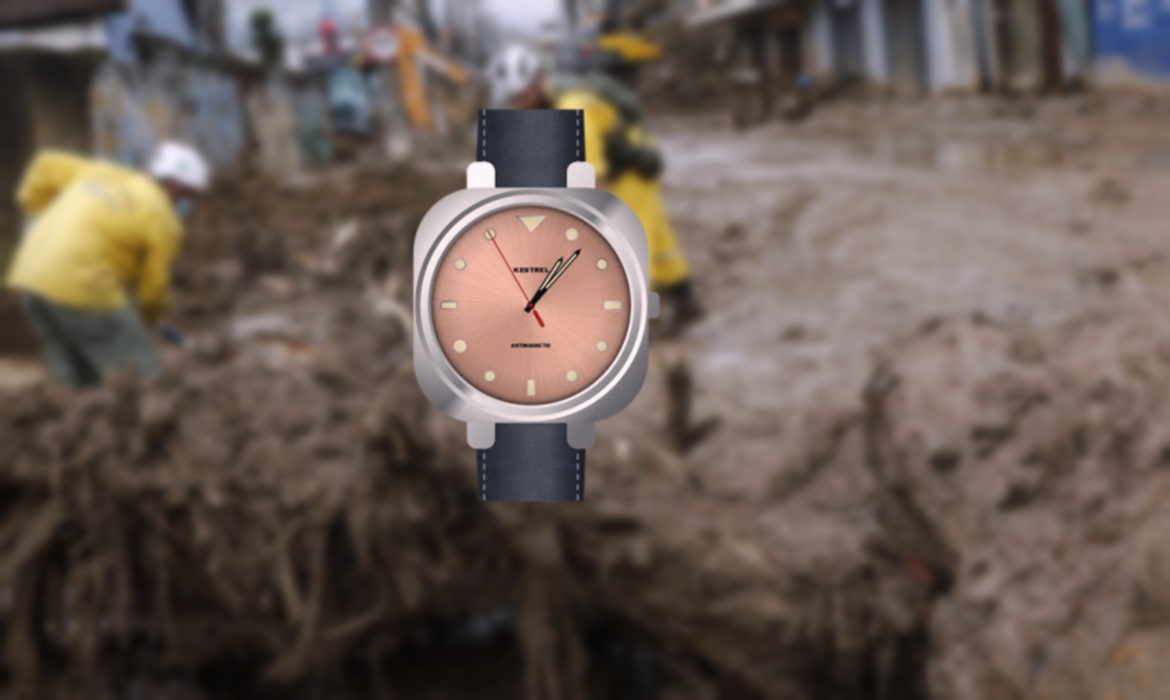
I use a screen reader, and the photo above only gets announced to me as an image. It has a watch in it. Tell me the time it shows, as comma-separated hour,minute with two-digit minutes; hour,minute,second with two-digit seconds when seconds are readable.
1,06,55
